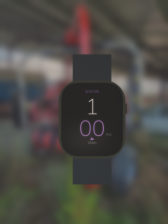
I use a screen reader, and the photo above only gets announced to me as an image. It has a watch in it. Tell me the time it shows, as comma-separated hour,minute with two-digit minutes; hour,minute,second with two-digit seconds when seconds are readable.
1,00
